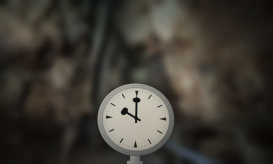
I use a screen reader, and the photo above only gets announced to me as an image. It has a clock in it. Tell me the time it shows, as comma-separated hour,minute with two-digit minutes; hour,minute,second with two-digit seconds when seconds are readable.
10,00
